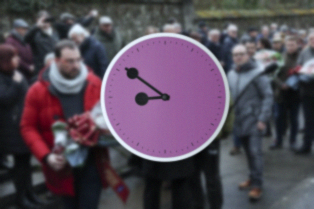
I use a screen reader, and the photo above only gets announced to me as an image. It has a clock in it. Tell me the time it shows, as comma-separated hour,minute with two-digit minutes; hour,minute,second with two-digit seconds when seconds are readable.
8,51
